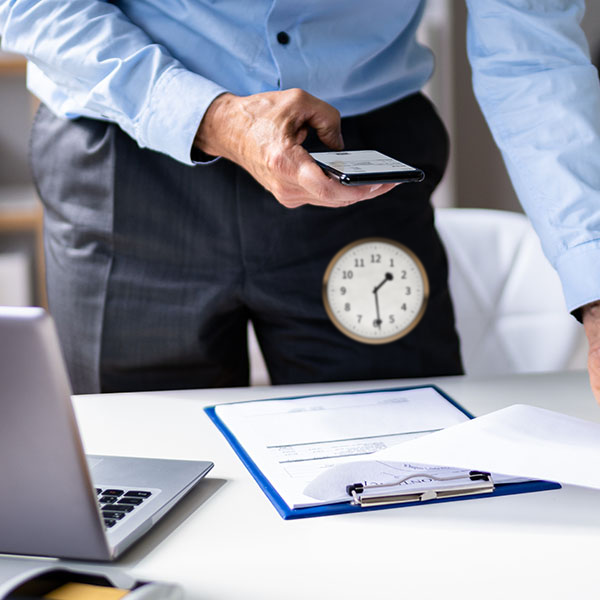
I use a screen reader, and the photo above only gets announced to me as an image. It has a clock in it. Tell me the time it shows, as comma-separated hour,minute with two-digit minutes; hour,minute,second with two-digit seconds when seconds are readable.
1,29
